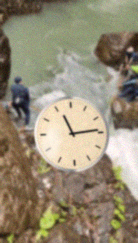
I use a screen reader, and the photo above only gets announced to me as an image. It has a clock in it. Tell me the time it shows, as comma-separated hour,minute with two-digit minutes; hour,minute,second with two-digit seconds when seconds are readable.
11,14
